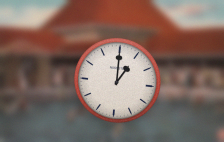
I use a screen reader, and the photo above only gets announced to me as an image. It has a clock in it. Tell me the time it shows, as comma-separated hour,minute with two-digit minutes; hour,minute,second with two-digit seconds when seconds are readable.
1,00
